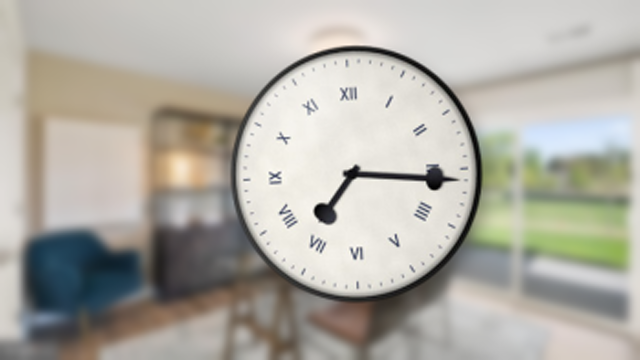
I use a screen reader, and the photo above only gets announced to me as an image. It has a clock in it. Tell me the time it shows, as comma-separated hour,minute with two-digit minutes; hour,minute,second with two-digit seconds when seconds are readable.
7,16
